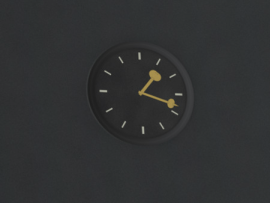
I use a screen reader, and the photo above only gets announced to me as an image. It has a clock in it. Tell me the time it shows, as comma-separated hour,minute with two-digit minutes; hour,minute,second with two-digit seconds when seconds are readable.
1,18
